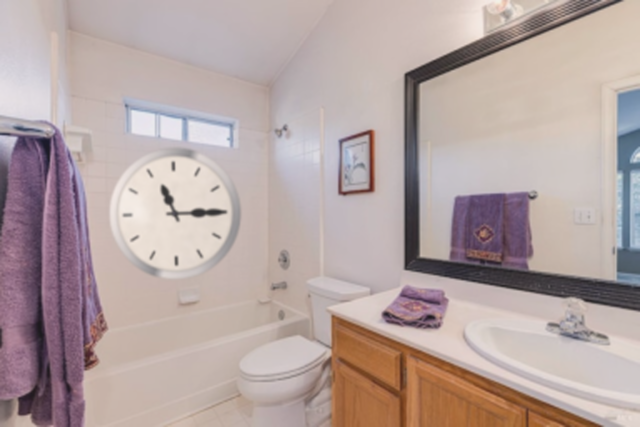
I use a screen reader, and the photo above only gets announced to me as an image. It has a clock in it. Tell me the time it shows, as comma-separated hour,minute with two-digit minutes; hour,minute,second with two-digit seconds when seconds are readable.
11,15
